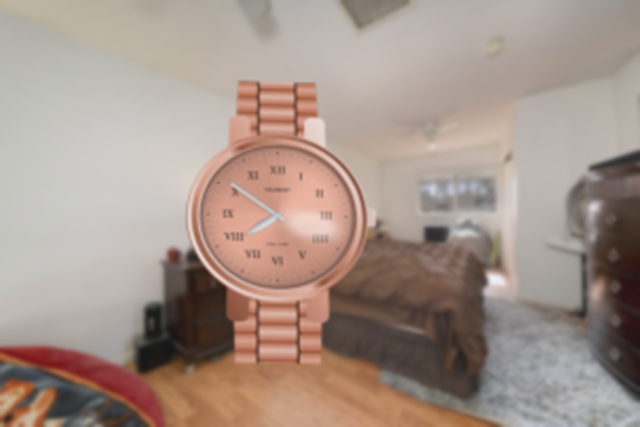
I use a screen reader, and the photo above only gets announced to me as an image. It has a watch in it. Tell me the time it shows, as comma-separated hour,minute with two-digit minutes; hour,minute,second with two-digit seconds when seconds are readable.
7,51
